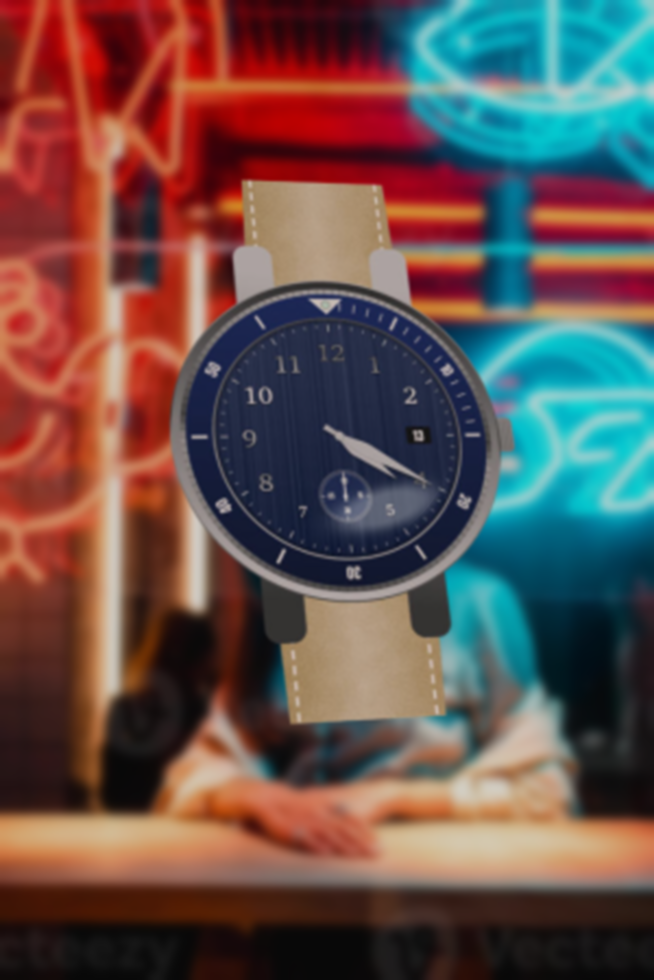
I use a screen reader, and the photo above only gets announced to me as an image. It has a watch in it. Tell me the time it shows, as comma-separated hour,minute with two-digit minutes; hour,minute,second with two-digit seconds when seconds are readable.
4,20
